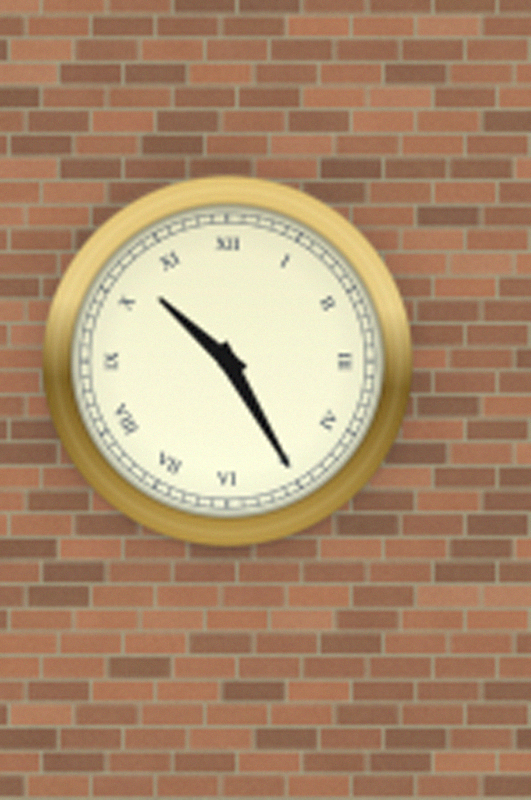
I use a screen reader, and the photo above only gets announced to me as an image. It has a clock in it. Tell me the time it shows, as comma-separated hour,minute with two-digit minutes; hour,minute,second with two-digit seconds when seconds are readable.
10,25
